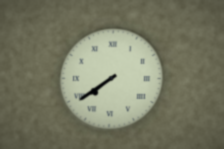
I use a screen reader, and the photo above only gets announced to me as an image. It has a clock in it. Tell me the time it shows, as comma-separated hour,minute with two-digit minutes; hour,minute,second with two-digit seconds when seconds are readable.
7,39
